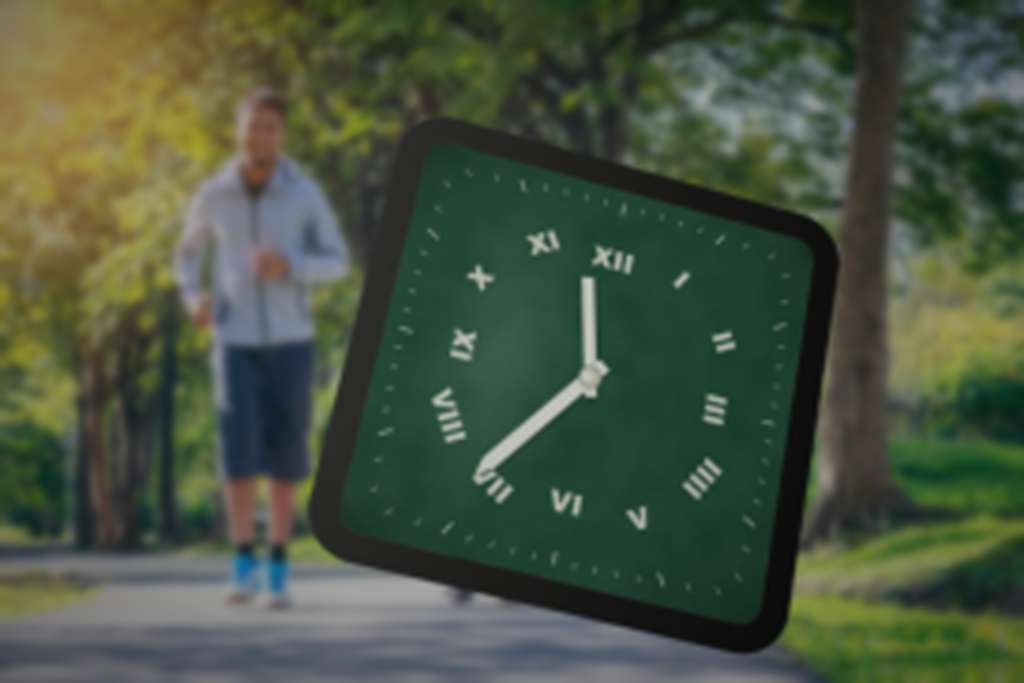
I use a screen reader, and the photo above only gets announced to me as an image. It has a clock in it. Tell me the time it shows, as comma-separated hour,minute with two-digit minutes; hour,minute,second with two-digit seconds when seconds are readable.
11,36
